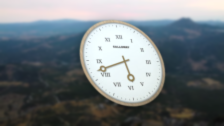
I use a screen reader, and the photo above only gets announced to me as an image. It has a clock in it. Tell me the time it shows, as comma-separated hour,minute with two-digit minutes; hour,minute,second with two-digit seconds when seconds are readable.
5,42
